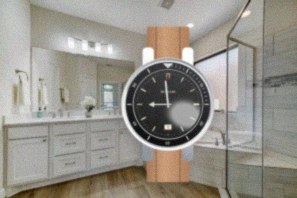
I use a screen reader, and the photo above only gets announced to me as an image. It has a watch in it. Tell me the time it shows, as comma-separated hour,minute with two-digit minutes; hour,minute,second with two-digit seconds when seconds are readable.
8,59
